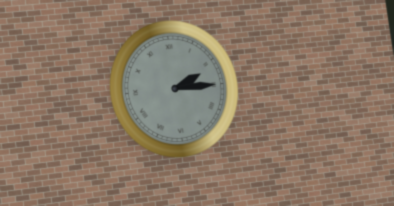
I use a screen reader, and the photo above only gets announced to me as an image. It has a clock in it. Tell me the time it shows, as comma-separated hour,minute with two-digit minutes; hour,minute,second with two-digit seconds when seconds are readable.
2,15
